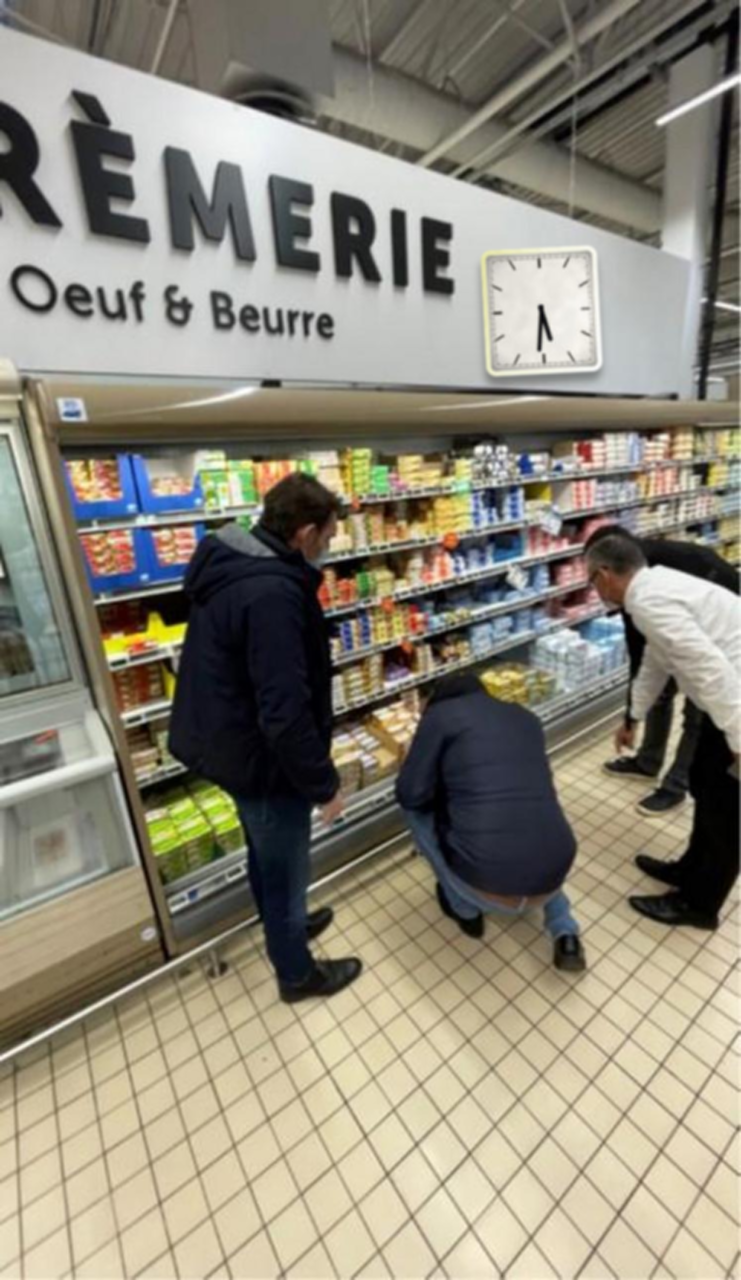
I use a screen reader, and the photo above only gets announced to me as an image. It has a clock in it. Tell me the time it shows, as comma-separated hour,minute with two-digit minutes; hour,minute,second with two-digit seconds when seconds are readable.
5,31
